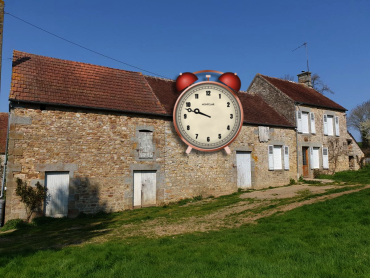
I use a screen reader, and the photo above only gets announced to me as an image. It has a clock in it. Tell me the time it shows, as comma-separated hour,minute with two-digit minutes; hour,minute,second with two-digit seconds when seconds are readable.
9,48
